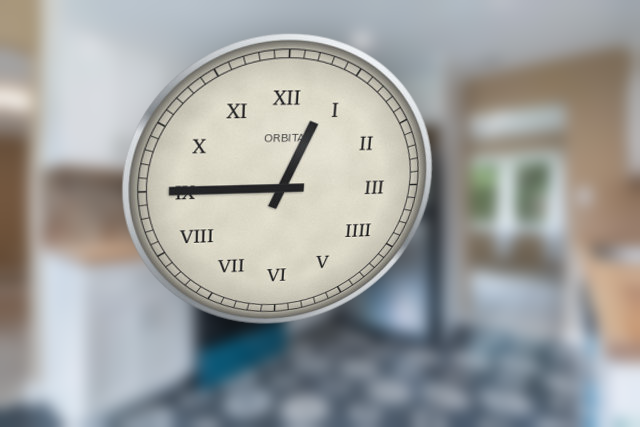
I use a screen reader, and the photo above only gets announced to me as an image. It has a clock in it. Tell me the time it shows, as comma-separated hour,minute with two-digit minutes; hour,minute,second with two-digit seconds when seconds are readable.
12,45
